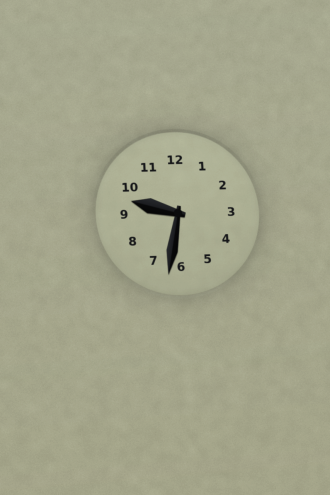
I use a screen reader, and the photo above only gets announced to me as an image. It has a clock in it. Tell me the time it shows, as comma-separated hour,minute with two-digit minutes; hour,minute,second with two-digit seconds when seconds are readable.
9,32
